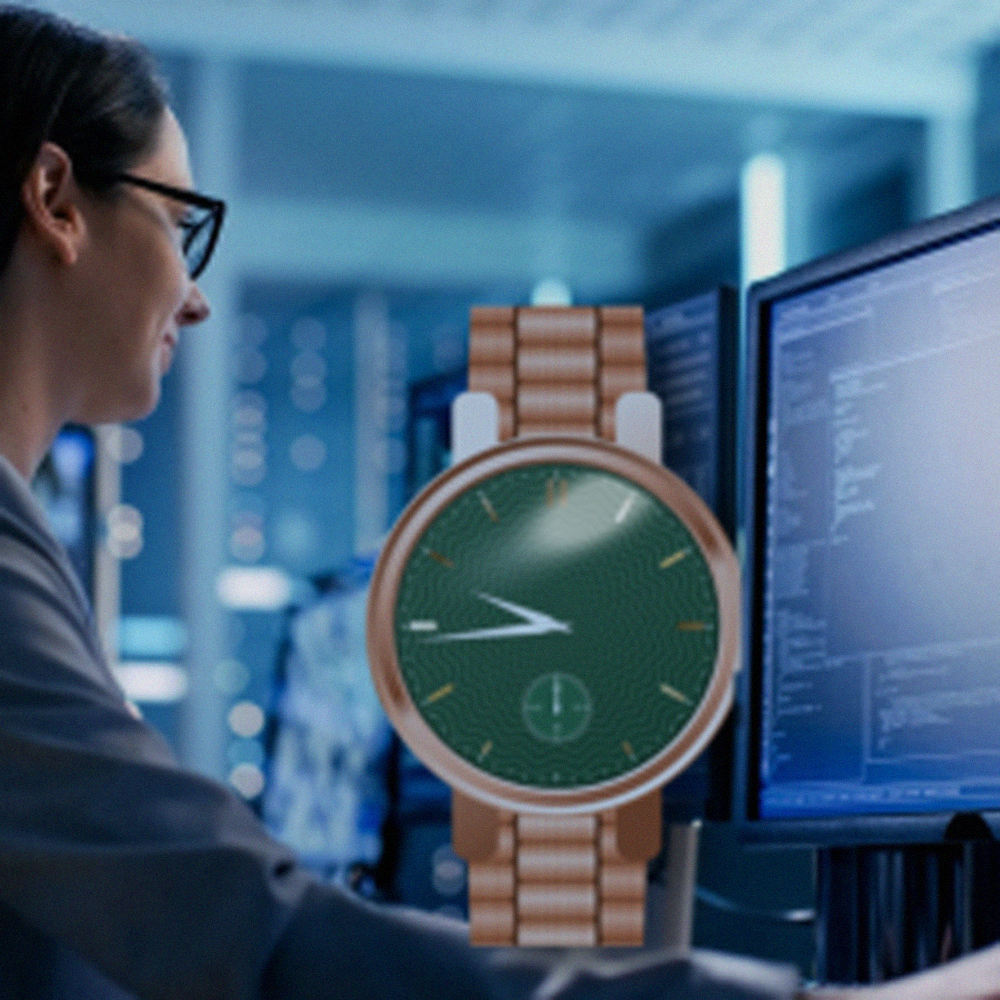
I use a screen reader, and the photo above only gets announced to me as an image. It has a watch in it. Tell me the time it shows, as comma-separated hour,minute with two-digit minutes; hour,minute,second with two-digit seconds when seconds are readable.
9,44
